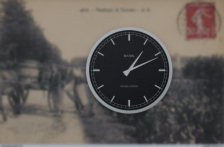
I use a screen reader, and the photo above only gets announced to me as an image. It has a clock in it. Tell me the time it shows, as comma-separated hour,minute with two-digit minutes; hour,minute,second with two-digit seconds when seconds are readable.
1,11
